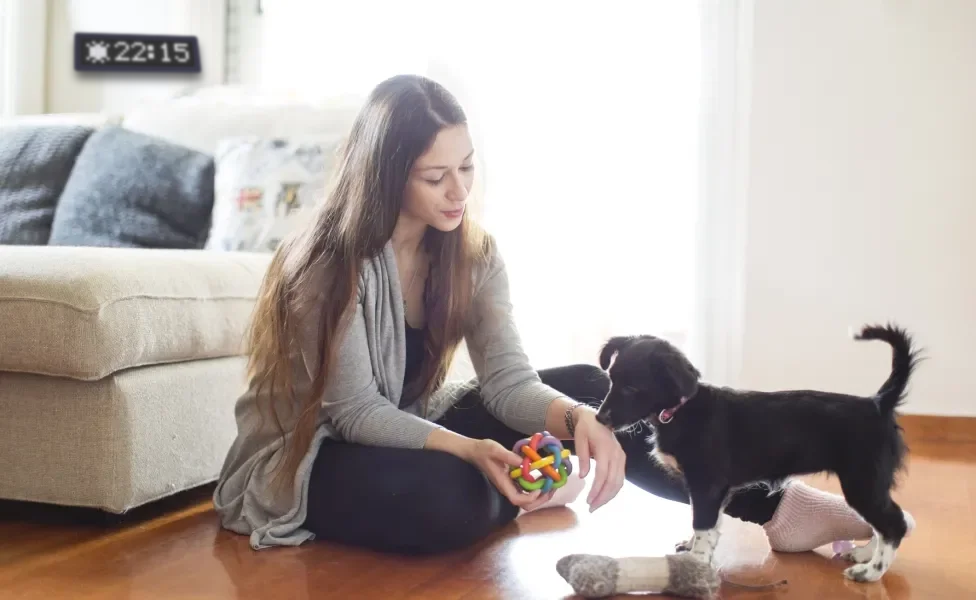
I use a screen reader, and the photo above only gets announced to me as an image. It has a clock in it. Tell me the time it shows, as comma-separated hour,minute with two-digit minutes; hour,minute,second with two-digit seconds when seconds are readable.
22,15
